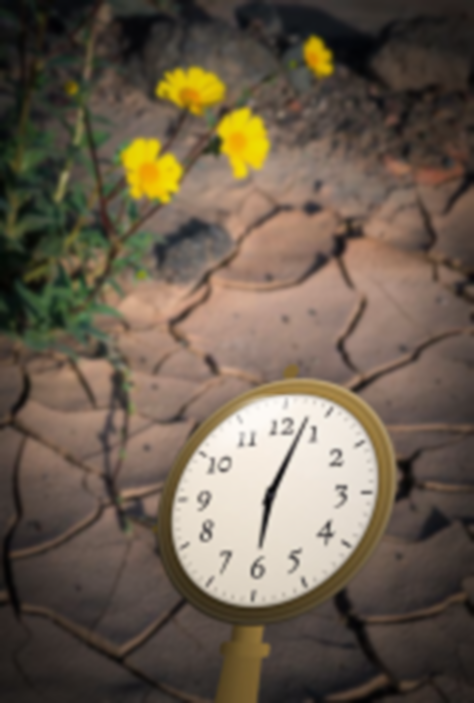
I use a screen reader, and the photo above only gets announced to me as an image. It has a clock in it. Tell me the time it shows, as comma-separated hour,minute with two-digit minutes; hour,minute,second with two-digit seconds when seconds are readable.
6,03
